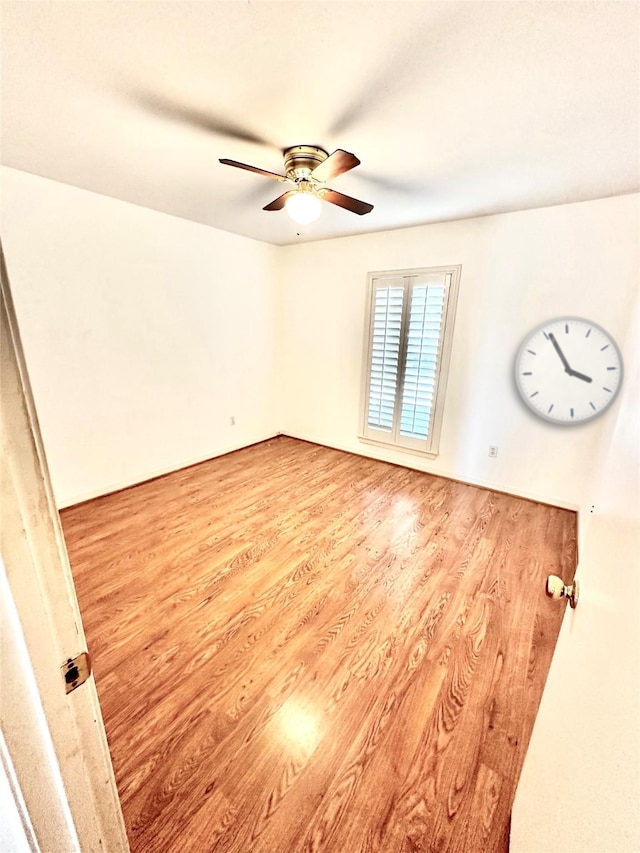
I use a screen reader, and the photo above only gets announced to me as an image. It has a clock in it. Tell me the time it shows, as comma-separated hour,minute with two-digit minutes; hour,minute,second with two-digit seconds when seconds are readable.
3,56
